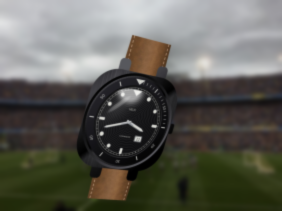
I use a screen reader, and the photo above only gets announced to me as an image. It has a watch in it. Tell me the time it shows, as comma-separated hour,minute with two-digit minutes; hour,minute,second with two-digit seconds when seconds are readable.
3,42
